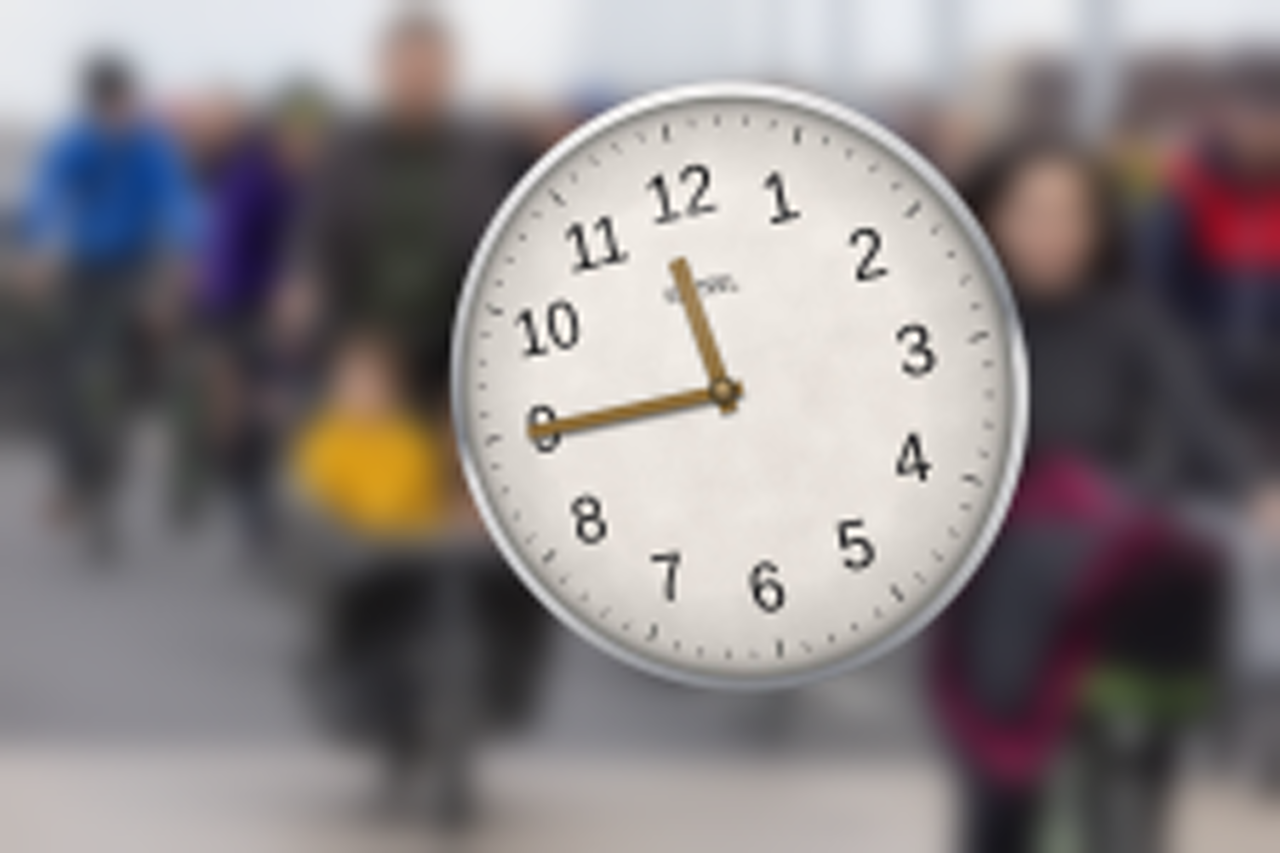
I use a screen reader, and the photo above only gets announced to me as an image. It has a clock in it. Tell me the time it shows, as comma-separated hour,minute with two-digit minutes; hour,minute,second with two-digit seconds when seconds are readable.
11,45
